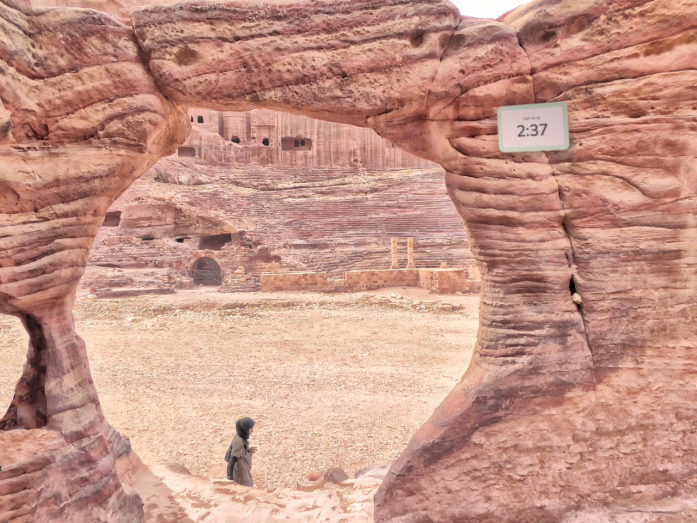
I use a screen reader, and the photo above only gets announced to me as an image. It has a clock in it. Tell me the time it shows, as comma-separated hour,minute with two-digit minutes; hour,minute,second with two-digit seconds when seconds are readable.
2,37
